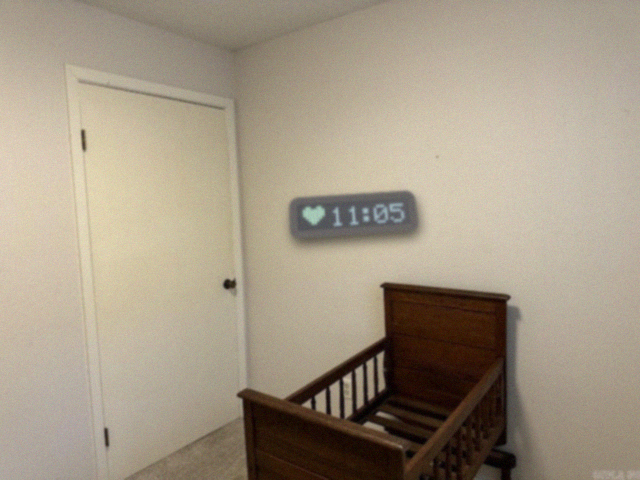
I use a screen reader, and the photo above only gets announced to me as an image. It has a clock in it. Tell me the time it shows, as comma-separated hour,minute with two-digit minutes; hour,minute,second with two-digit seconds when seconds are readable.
11,05
